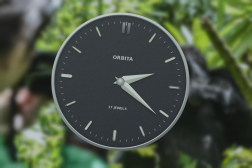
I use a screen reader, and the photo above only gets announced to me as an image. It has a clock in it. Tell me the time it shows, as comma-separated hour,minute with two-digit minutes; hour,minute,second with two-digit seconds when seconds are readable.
2,21
